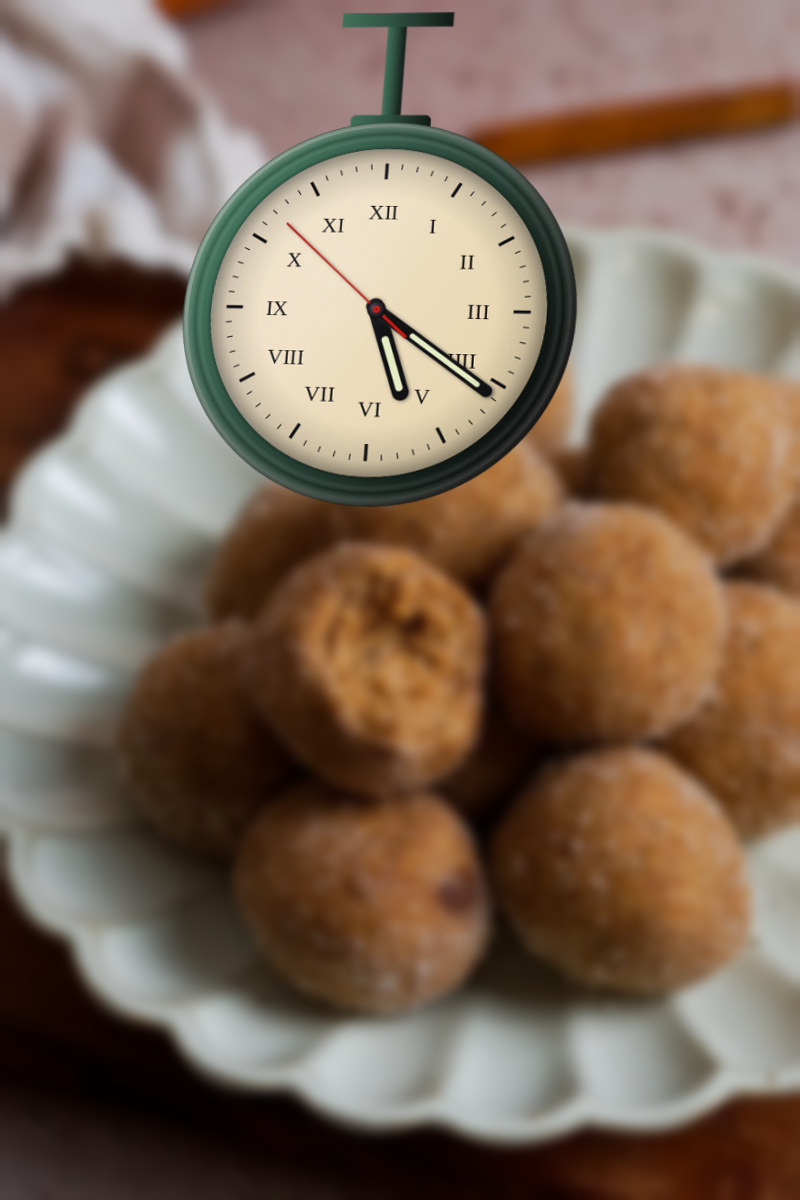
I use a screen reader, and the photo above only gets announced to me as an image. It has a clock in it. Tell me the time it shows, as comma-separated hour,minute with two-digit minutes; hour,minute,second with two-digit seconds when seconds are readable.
5,20,52
